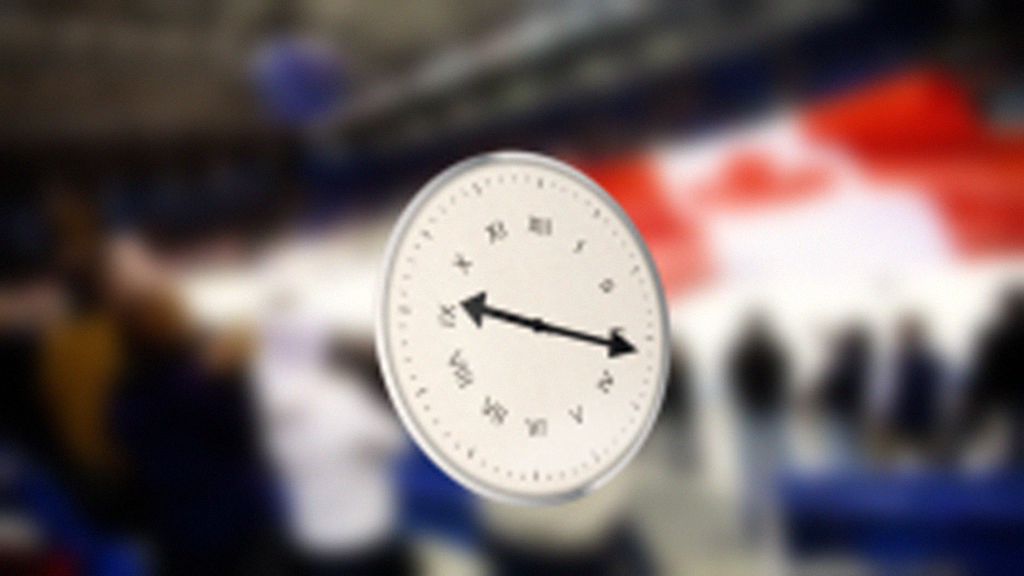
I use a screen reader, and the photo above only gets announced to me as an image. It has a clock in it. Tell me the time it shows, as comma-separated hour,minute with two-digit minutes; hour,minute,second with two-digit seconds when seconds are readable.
9,16
